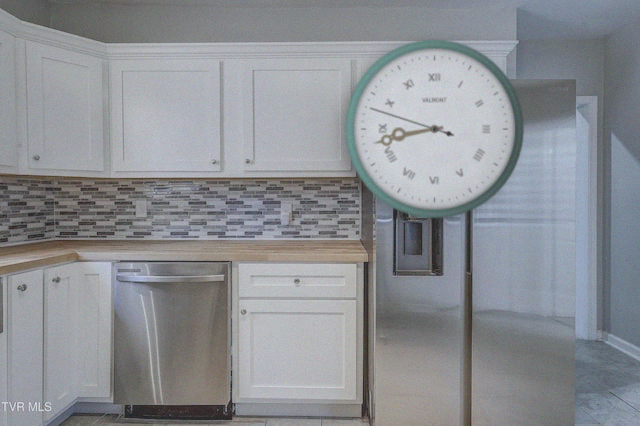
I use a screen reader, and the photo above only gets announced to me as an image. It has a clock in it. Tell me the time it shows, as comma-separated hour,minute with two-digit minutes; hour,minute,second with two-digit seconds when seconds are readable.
8,42,48
